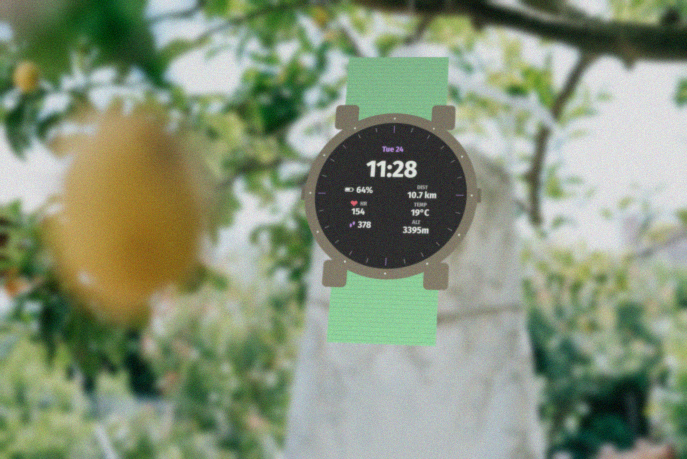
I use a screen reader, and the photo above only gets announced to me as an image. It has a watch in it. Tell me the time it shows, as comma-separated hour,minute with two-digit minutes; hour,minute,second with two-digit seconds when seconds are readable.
11,28
